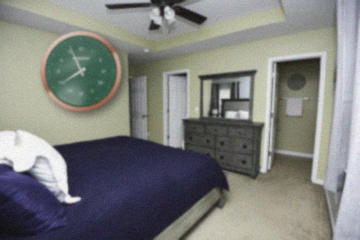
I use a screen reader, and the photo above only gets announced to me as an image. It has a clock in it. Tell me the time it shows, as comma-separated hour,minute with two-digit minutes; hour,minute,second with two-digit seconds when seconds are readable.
7,56
